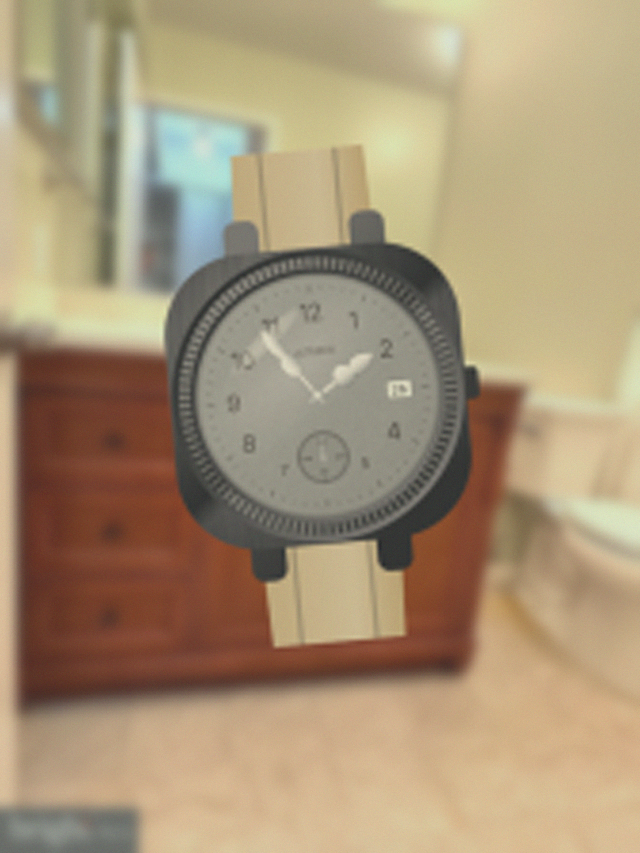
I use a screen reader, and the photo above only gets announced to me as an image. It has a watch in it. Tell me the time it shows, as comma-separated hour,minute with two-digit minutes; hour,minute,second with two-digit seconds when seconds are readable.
1,54
